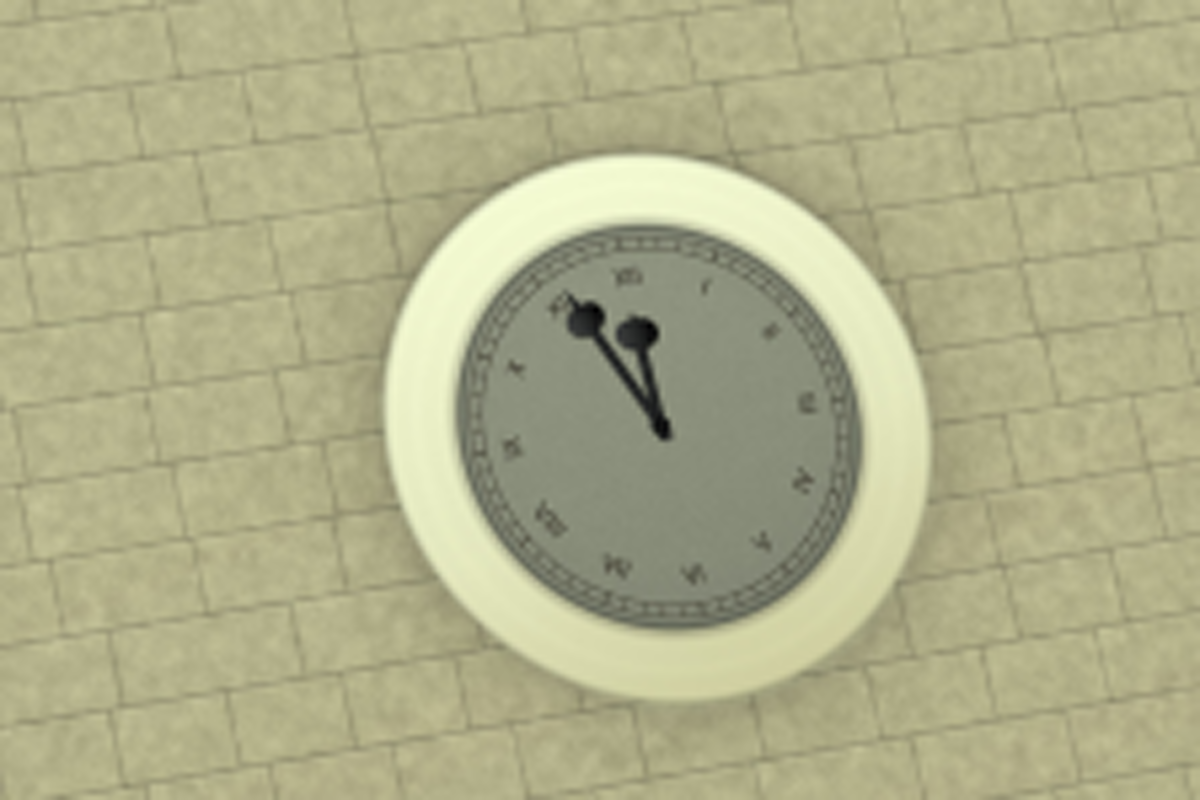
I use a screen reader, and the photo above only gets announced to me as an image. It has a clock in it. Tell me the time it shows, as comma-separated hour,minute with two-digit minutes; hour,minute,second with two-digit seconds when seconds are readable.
11,56
